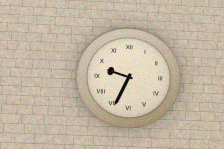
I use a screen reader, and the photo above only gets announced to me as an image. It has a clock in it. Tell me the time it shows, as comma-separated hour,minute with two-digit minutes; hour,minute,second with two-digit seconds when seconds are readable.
9,34
